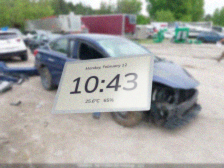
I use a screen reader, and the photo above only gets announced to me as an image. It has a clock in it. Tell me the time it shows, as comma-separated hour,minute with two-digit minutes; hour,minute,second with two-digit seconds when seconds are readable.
10,43
